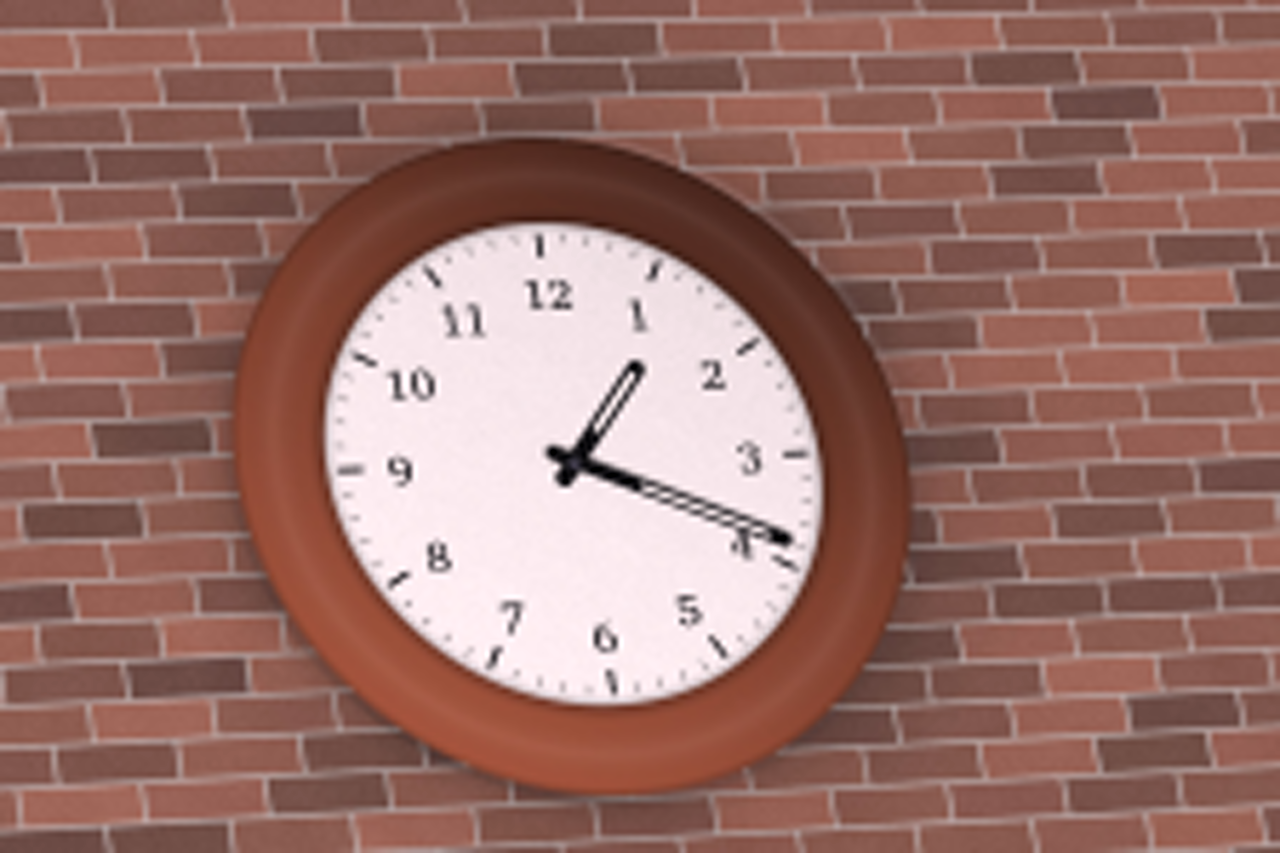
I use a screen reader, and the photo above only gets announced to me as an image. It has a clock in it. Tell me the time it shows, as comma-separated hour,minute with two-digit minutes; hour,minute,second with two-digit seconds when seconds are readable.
1,19
